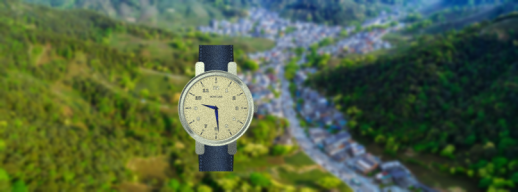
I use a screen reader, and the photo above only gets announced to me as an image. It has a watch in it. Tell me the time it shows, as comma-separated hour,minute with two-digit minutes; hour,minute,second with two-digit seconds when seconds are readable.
9,29
